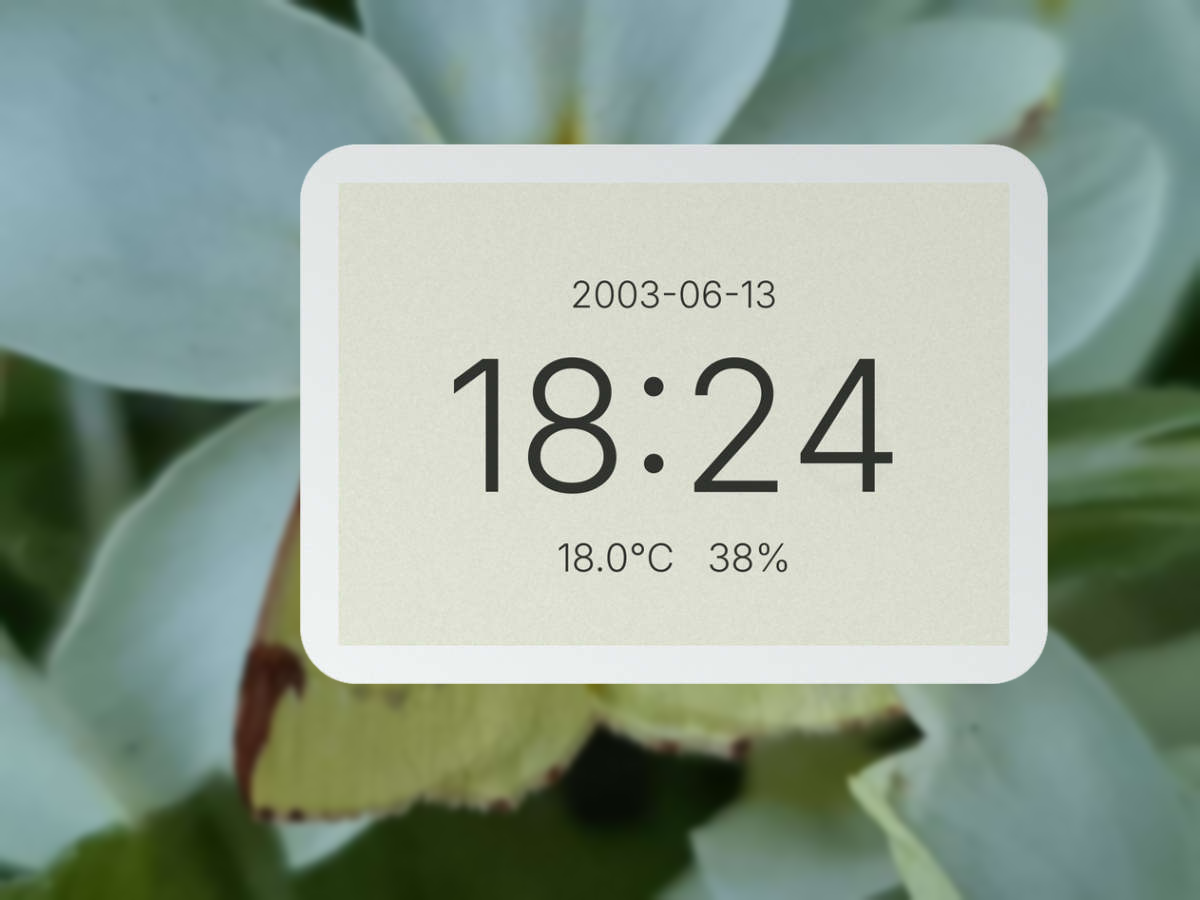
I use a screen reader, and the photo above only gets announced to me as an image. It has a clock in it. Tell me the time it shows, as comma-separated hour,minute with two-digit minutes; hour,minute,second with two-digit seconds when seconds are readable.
18,24
